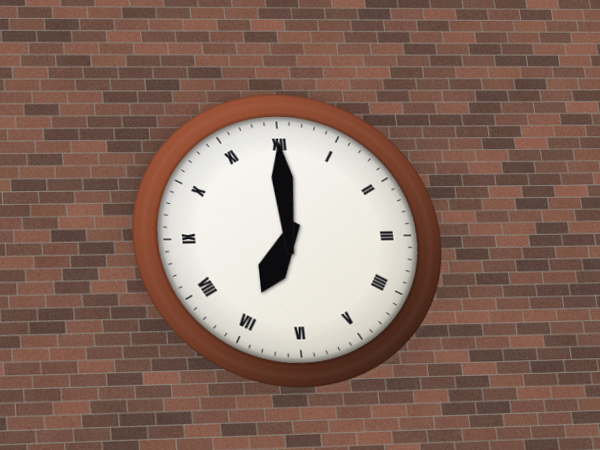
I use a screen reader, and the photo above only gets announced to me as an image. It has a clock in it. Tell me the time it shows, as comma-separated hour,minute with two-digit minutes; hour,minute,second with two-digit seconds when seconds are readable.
7,00
